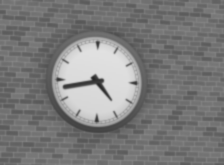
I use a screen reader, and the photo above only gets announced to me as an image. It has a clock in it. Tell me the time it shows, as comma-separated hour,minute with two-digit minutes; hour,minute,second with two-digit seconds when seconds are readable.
4,43
